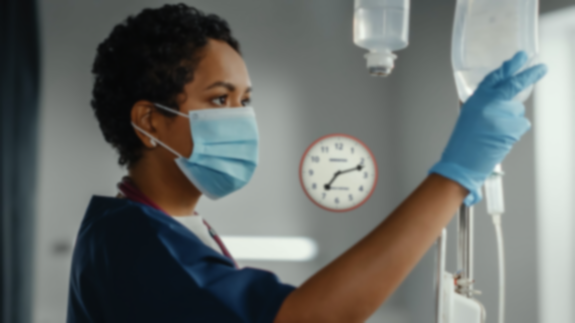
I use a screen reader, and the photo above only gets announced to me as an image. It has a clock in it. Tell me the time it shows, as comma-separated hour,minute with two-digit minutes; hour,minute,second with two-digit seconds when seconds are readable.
7,12
